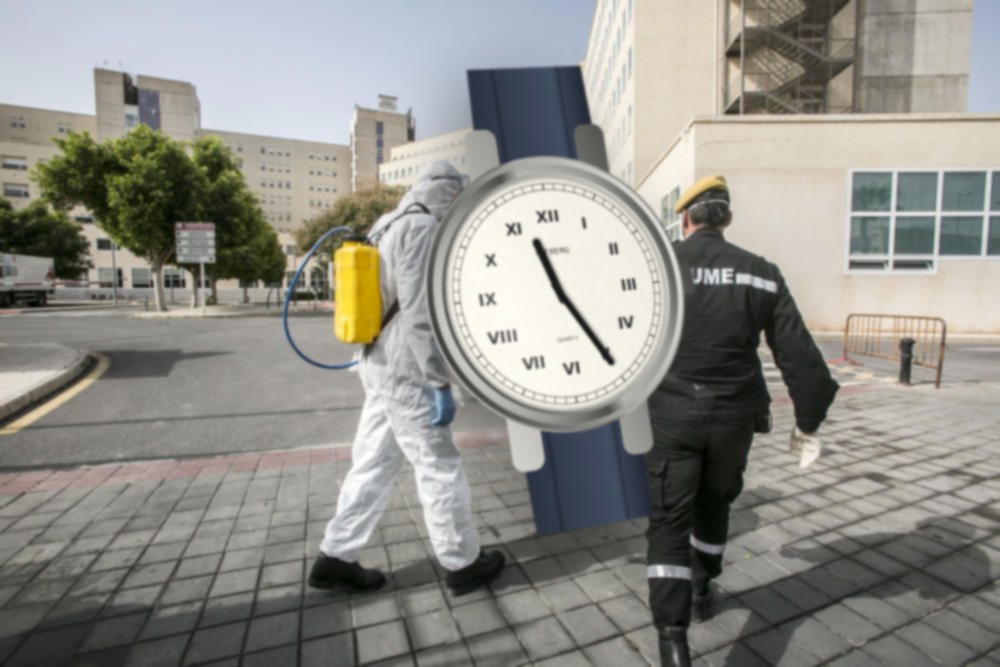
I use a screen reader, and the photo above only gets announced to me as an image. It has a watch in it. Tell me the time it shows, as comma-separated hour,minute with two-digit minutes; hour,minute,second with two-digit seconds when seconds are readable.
11,25
